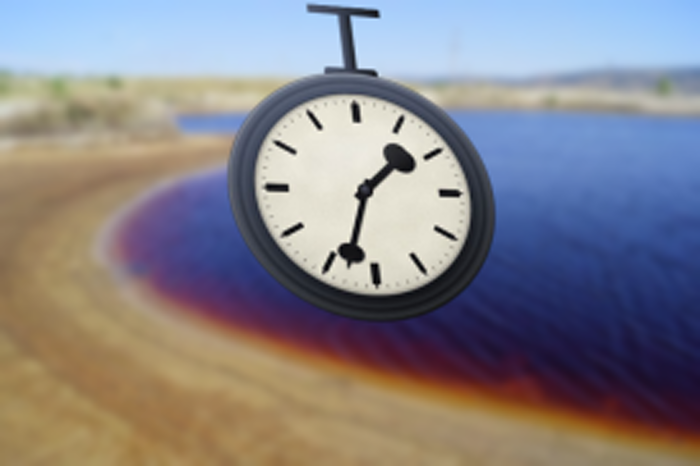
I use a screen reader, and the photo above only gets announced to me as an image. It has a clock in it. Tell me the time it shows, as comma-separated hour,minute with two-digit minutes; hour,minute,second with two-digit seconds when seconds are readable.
1,33
